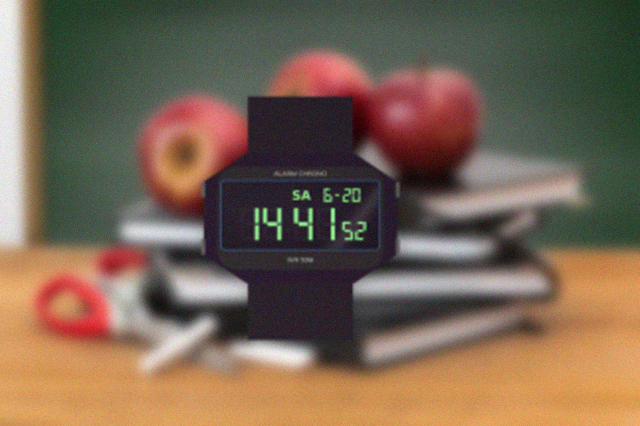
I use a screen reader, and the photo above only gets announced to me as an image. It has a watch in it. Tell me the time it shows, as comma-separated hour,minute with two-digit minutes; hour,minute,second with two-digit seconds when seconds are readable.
14,41,52
